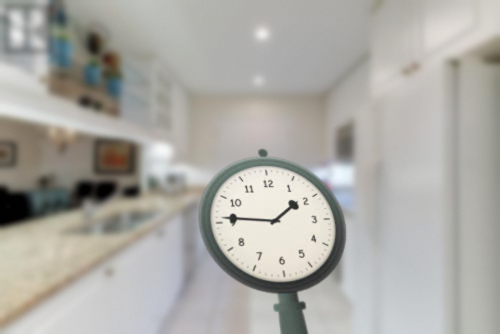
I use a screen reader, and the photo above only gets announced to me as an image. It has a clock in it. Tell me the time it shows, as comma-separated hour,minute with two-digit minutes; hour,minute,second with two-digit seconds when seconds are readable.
1,46
